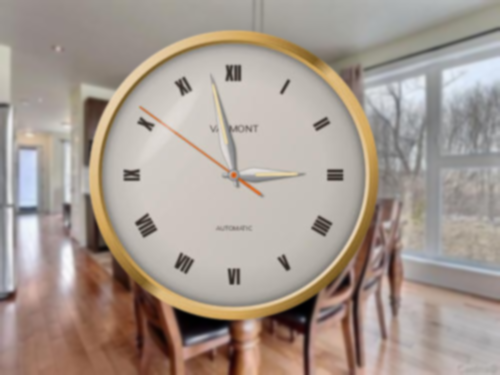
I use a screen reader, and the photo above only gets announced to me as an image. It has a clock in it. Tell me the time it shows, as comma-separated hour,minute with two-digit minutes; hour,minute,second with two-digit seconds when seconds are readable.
2,57,51
